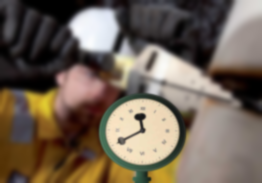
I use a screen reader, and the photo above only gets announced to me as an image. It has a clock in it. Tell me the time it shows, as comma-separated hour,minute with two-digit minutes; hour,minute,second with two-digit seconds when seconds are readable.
11,40
